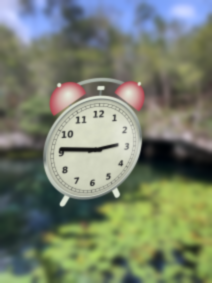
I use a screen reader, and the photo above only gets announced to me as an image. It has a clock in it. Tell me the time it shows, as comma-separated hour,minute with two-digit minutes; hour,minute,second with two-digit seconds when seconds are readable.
2,46
